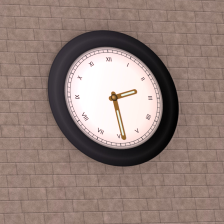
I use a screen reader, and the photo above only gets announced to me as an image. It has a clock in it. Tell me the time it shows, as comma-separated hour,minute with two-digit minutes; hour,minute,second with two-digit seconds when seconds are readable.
2,29
